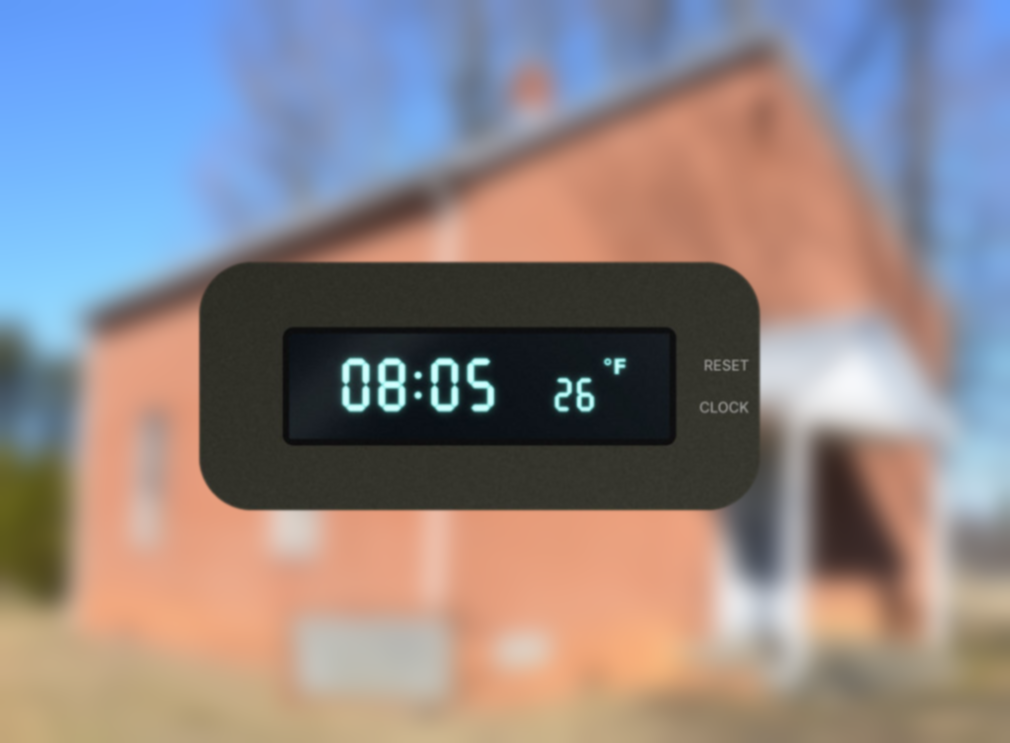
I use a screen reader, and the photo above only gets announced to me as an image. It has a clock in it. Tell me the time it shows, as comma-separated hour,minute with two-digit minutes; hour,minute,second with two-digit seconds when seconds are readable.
8,05
